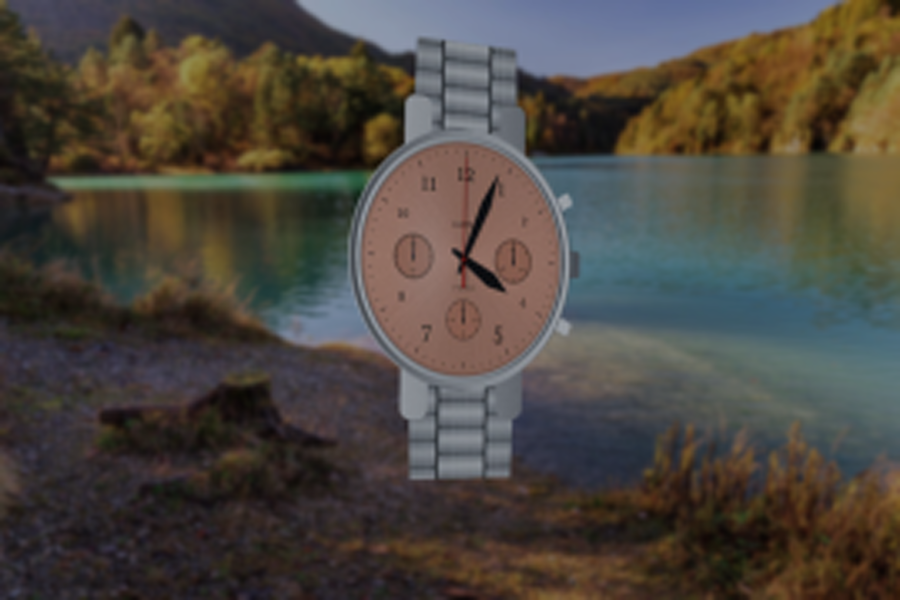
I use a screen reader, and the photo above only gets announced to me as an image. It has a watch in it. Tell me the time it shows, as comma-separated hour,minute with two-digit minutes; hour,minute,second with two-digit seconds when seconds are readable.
4,04
